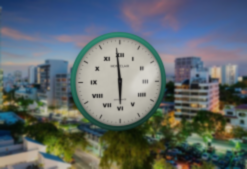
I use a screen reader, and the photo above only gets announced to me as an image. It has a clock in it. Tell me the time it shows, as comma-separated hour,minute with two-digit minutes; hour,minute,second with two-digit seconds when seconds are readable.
5,59
